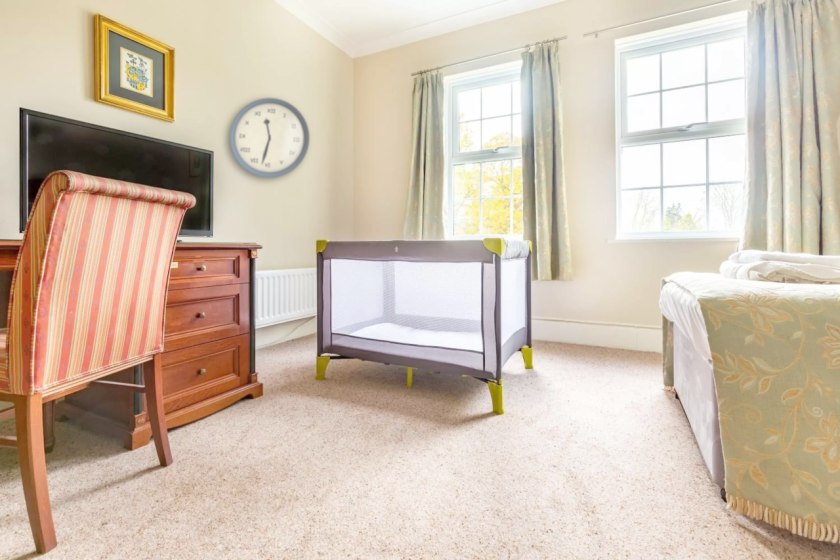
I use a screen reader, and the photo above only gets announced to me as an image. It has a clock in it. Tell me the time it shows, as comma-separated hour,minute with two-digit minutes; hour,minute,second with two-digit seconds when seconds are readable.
11,32
